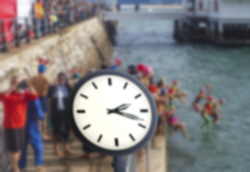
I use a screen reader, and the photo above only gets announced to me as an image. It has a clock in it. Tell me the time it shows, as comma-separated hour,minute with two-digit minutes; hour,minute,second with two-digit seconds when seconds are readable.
2,18
